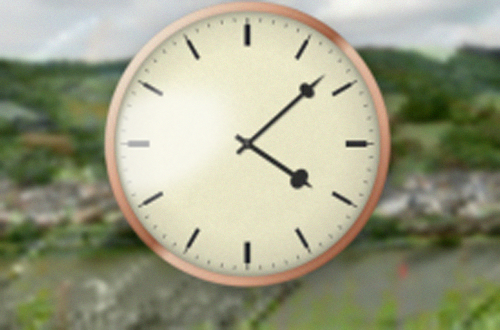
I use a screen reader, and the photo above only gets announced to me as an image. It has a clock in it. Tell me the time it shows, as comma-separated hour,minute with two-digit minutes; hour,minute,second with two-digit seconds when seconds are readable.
4,08
